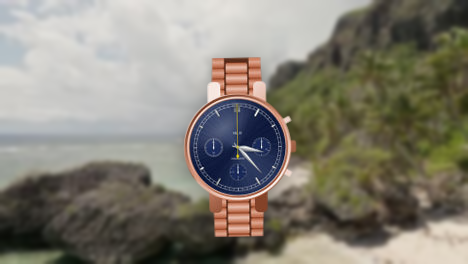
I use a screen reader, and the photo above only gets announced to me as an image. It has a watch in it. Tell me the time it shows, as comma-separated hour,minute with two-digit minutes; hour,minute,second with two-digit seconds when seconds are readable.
3,23
